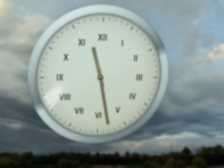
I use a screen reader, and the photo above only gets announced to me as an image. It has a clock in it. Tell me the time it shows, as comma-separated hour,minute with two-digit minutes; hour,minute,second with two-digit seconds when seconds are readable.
11,28
